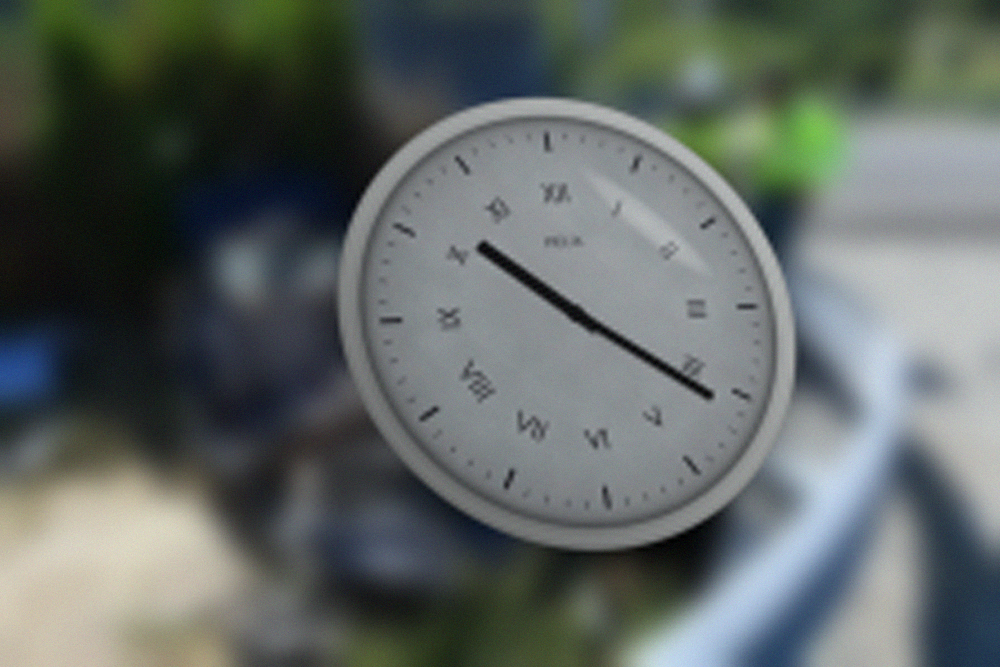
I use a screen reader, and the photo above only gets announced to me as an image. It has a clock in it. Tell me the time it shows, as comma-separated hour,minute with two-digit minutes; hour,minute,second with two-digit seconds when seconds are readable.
10,21
